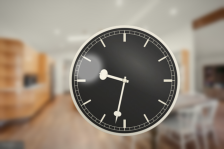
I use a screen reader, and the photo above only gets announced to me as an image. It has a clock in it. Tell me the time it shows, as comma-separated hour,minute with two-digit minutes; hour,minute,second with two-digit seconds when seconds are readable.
9,32
